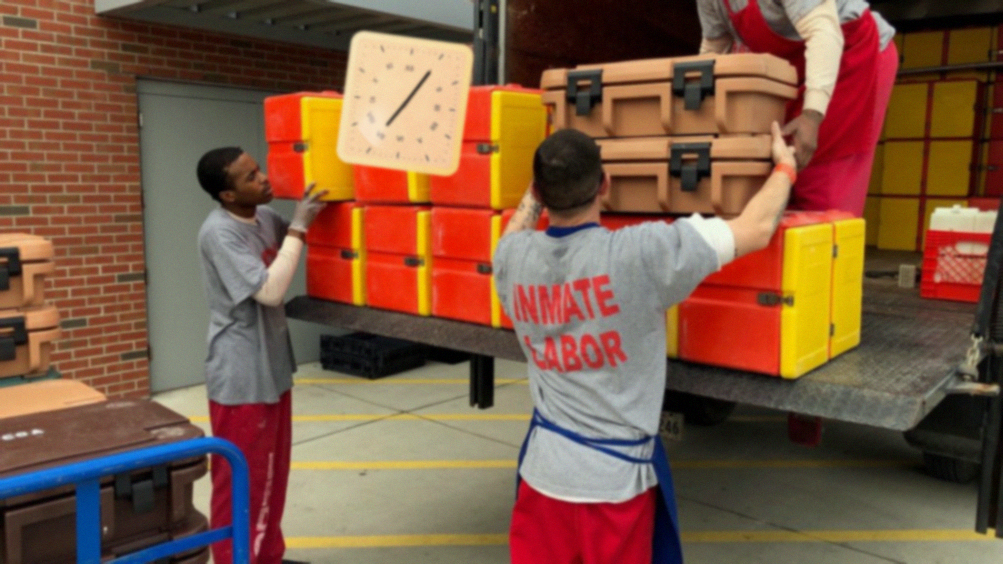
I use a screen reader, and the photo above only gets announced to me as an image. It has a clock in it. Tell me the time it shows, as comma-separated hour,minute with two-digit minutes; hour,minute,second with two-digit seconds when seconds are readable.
7,05
